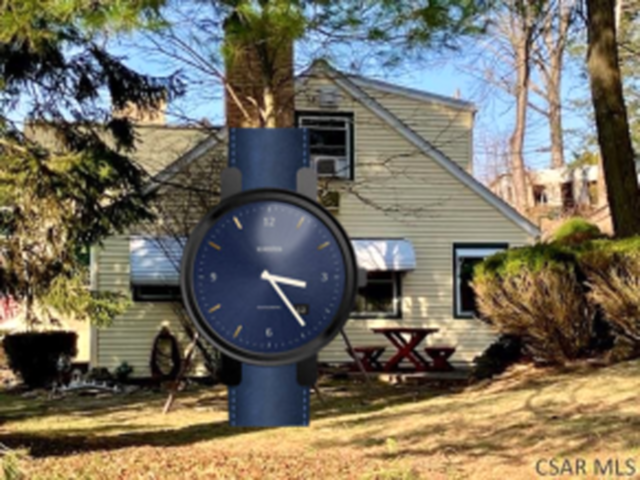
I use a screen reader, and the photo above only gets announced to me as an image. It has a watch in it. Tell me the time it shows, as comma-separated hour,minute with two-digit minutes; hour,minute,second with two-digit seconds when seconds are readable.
3,24
